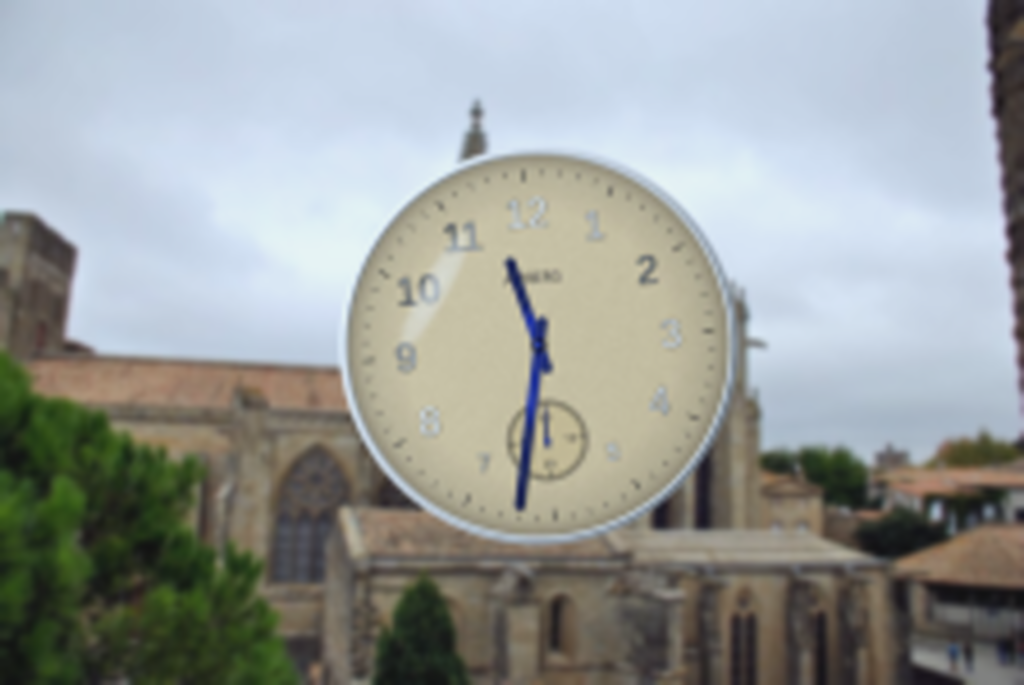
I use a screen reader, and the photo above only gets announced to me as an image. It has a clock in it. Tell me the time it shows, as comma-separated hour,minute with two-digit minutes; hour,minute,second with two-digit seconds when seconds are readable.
11,32
